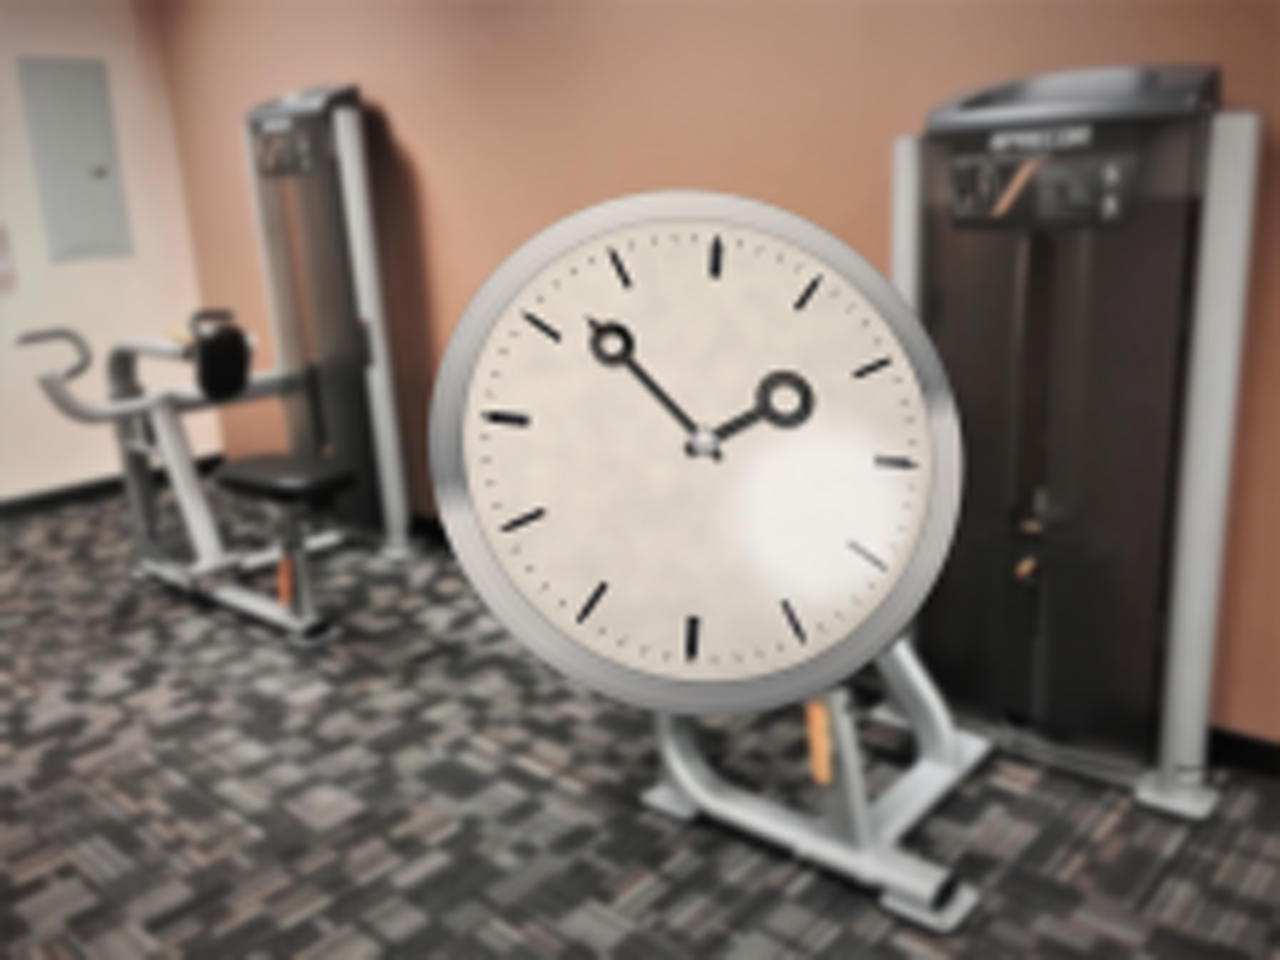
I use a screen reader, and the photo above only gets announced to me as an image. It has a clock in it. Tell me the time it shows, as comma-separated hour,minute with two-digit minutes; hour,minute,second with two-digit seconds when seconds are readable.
1,52
